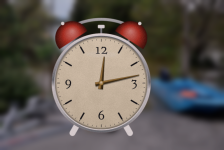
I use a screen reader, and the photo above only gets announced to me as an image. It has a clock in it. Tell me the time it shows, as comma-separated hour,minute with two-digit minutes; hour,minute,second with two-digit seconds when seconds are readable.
12,13
